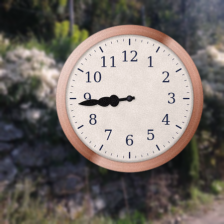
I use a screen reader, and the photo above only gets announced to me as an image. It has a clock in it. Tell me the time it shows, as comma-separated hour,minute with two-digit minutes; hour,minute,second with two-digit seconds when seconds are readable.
8,44
